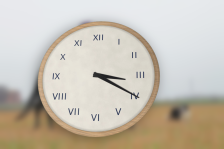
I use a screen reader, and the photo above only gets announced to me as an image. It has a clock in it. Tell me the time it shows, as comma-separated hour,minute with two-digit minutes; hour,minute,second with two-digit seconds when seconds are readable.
3,20
